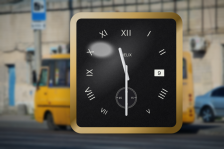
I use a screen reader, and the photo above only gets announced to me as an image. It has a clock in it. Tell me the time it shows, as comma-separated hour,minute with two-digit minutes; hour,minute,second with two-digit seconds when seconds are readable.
11,30
